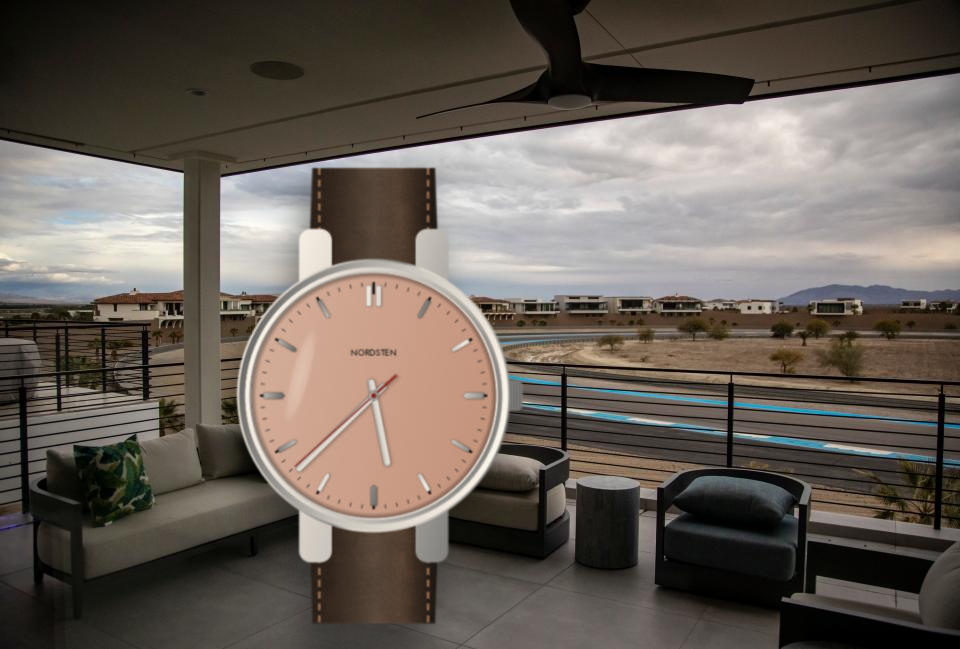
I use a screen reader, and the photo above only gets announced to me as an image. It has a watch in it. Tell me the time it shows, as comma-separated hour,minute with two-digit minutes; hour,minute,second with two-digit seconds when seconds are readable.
5,37,38
